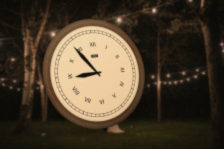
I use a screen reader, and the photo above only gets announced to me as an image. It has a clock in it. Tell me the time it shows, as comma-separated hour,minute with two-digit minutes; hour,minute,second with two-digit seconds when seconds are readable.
8,54
